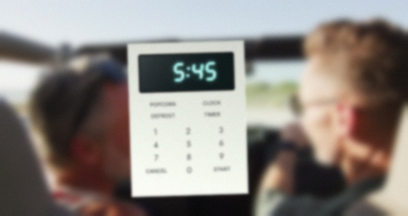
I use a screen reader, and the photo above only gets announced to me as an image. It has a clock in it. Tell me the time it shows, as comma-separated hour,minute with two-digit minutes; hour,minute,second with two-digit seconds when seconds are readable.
5,45
